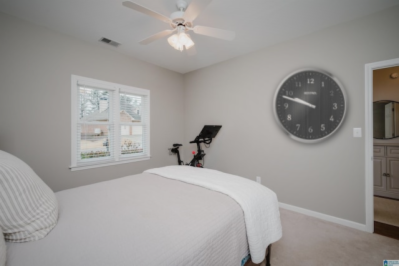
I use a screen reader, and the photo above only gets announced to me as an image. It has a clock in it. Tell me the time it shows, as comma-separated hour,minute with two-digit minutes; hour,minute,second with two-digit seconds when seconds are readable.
9,48
